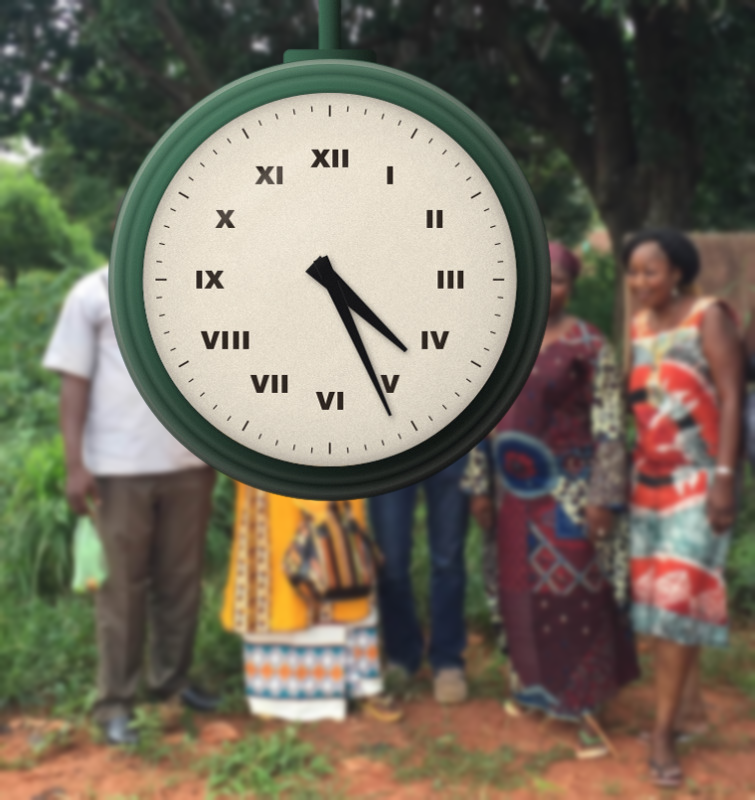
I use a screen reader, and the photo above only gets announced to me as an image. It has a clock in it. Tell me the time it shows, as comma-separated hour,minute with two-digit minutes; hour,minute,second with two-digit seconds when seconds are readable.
4,26
